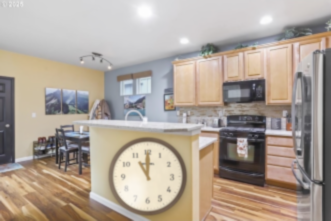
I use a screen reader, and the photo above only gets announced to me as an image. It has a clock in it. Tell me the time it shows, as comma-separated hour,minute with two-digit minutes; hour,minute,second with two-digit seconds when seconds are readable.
11,00
